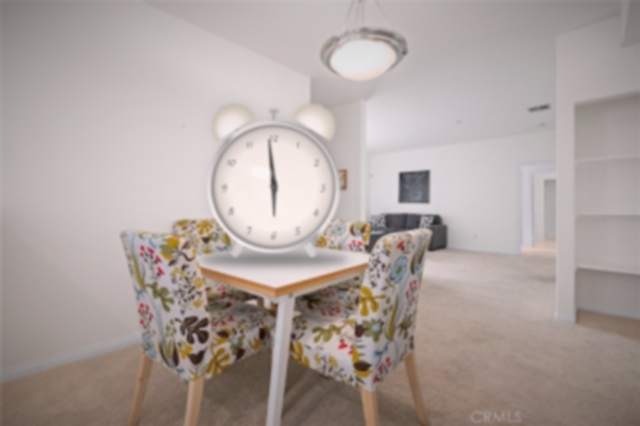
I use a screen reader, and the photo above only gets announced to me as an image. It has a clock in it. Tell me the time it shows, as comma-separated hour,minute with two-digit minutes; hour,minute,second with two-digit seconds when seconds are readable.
5,59
